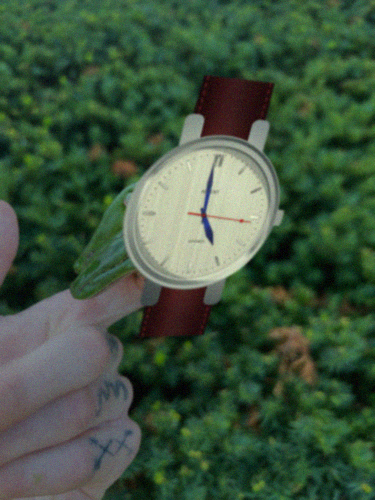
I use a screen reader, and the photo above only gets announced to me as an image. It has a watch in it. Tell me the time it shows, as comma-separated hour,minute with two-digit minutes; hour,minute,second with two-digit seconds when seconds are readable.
4,59,16
